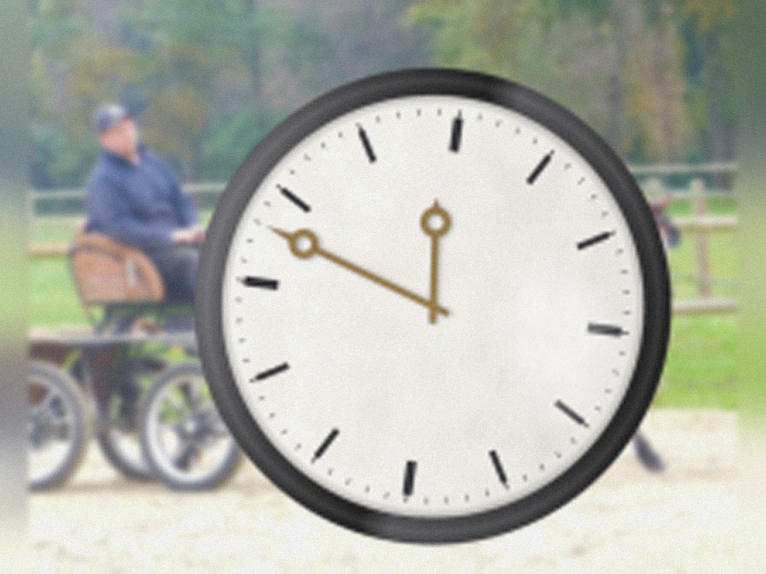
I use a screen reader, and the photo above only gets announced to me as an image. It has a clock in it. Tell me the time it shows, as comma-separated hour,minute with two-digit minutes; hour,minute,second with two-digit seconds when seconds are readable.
11,48
